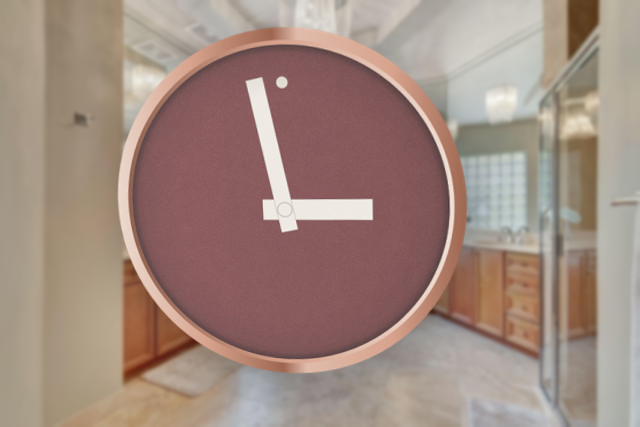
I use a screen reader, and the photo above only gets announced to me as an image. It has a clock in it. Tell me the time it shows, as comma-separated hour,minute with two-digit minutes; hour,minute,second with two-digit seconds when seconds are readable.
2,58
